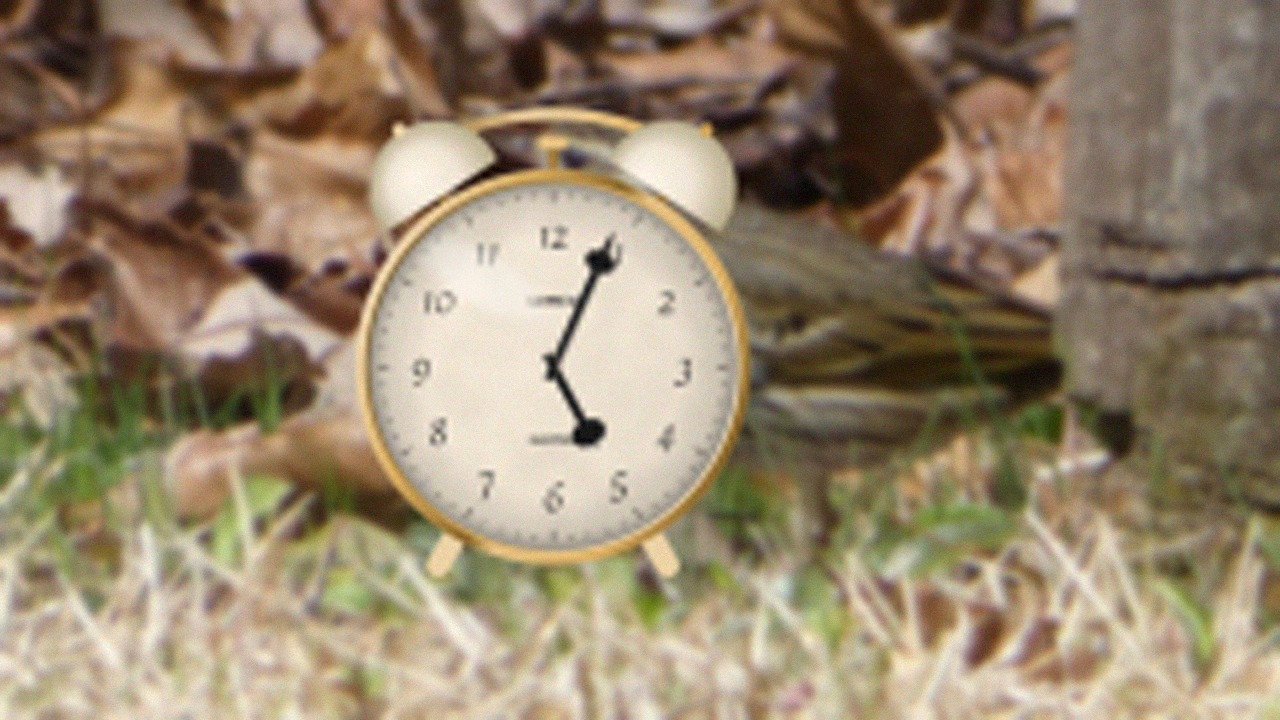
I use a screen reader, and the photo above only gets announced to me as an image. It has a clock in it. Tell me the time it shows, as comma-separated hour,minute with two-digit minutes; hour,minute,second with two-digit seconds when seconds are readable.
5,04
